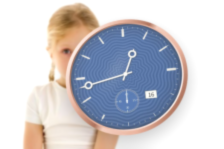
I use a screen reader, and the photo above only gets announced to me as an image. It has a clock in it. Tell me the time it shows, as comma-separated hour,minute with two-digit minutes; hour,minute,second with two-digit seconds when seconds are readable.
12,43
